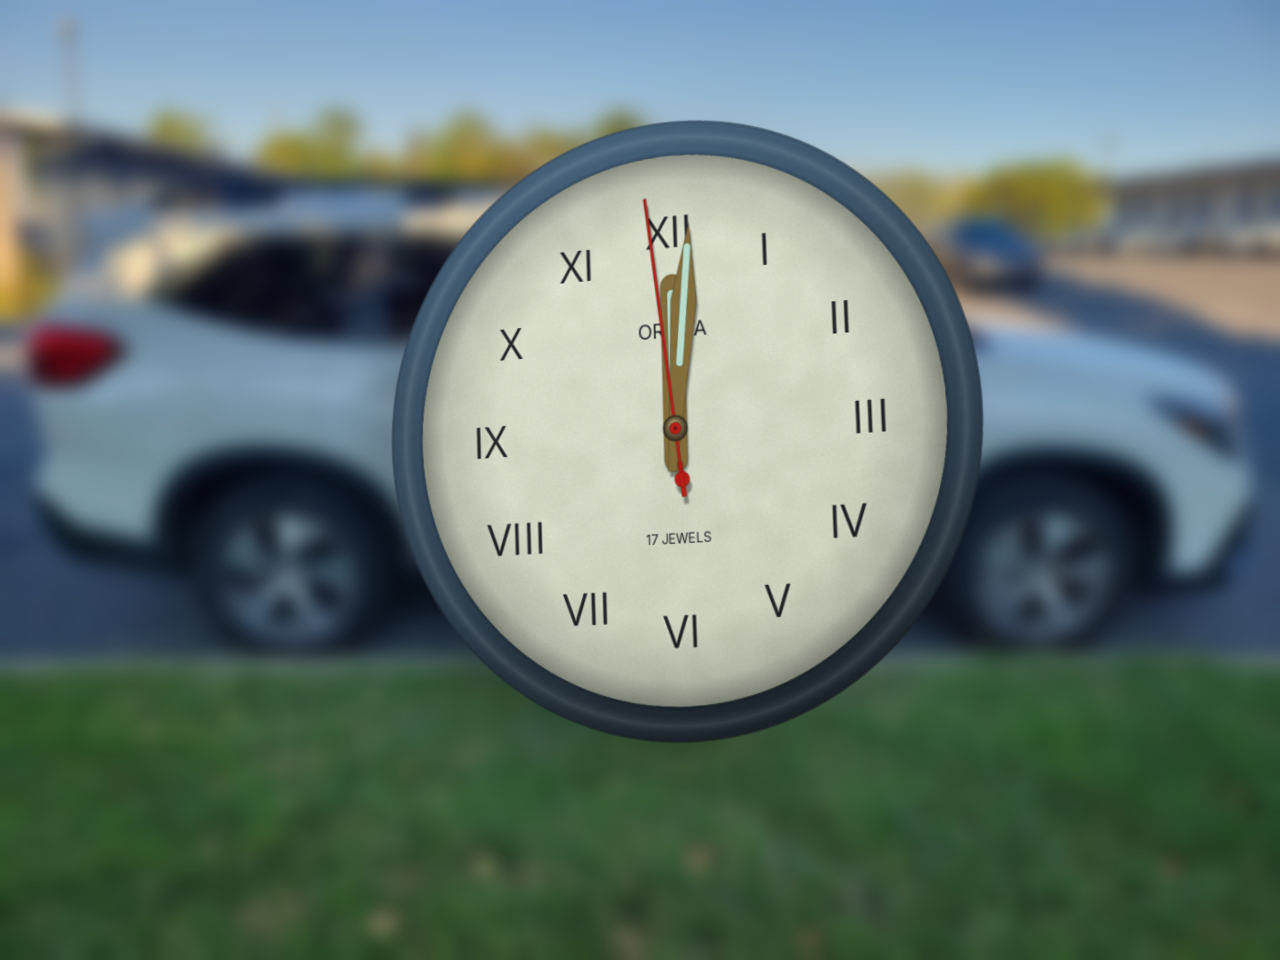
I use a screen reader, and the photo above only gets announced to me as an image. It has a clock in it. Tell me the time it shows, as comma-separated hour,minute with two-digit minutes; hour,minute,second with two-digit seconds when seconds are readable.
12,00,59
